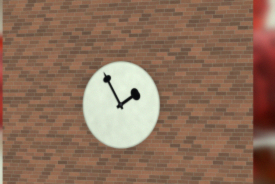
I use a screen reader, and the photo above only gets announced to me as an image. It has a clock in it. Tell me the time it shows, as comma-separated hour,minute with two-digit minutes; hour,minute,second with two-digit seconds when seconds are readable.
1,55
